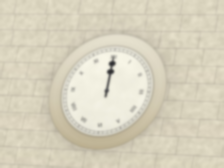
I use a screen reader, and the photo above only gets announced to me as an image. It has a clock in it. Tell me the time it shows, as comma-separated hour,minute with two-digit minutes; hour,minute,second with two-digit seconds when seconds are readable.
12,00
